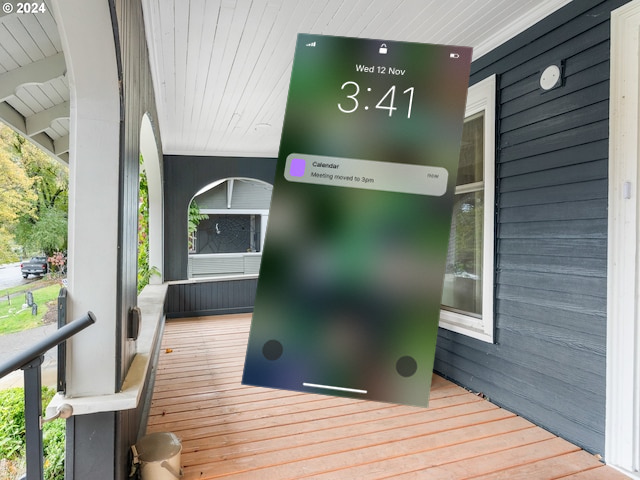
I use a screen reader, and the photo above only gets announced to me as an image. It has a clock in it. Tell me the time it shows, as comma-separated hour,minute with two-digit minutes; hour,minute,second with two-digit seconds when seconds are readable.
3,41
